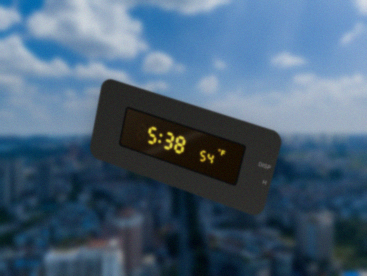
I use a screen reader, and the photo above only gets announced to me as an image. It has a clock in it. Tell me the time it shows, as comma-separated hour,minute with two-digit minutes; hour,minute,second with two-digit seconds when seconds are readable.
5,38
